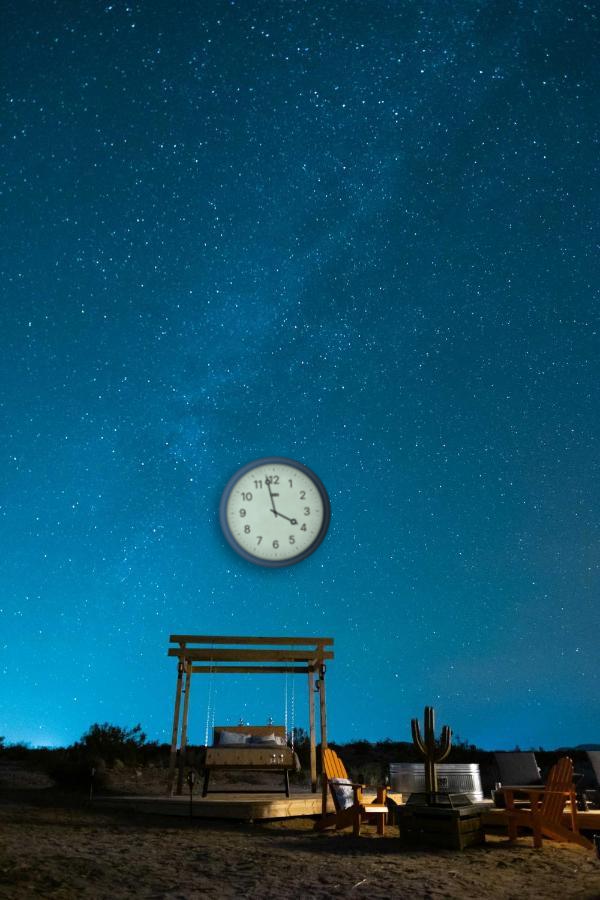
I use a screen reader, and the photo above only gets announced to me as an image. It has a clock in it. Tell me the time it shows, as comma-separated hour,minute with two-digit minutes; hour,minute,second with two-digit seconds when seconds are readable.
3,58
